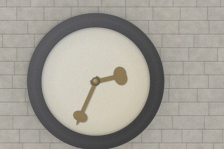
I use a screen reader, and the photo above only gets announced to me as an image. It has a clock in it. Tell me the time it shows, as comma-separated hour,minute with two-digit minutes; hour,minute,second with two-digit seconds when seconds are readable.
2,34
